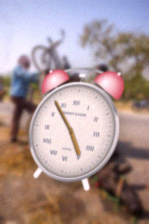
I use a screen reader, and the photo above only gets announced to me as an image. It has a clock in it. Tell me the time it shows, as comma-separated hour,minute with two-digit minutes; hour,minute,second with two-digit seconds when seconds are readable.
4,53
